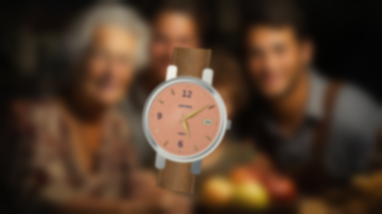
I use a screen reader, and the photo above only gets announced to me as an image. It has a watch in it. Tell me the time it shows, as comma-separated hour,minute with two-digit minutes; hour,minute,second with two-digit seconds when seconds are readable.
5,09
